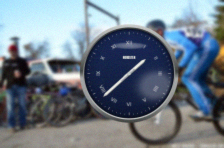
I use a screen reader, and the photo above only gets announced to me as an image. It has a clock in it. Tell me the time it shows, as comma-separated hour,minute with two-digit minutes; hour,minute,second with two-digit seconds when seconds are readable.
1,38
